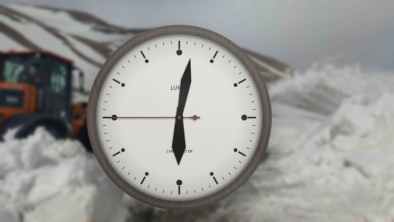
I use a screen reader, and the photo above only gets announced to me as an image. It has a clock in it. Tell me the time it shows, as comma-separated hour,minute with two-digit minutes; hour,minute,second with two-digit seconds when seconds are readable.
6,01,45
